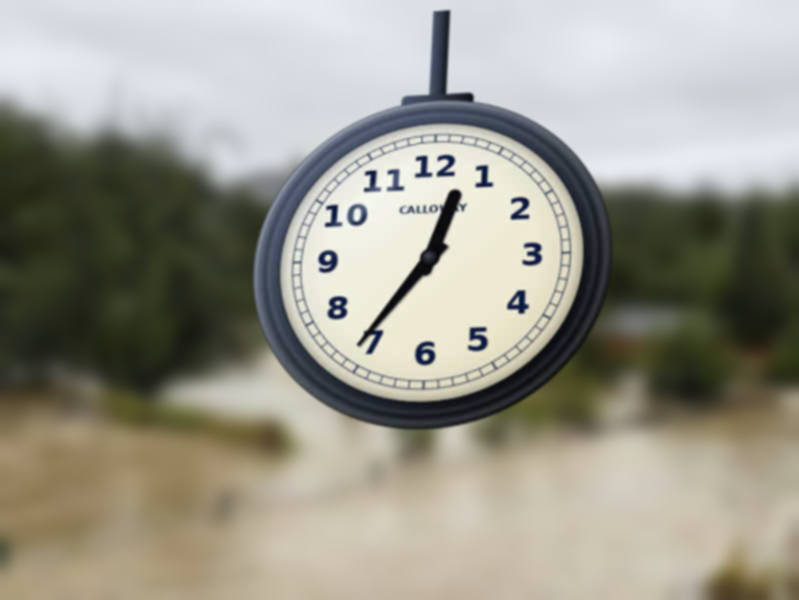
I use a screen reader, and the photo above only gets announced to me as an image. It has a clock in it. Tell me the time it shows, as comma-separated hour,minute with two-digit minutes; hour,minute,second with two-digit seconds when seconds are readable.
12,36
